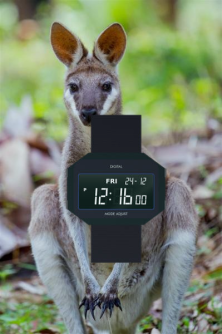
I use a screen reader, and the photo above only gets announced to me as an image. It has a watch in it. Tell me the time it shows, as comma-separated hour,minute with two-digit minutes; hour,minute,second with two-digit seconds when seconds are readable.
12,16,00
